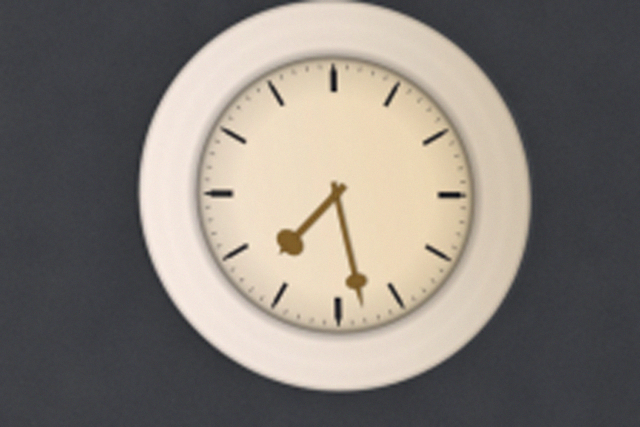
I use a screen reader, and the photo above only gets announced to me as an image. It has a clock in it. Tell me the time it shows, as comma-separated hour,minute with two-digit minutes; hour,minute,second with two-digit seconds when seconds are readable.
7,28
